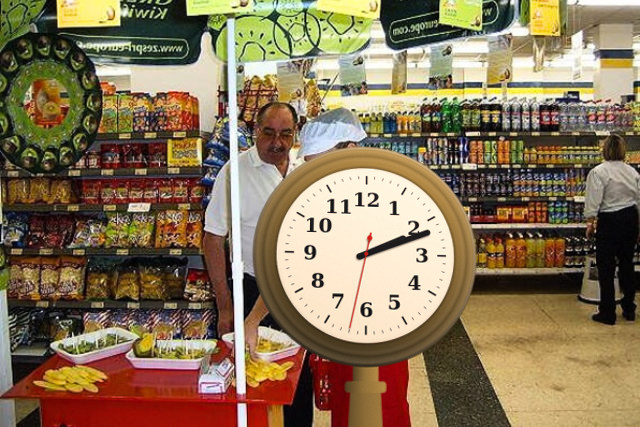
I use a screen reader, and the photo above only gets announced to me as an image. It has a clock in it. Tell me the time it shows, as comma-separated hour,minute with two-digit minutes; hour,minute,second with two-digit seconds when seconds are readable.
2,11,32
